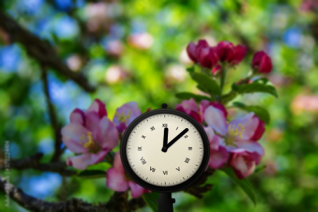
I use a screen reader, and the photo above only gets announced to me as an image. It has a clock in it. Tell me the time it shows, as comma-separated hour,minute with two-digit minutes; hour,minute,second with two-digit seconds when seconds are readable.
12,08
